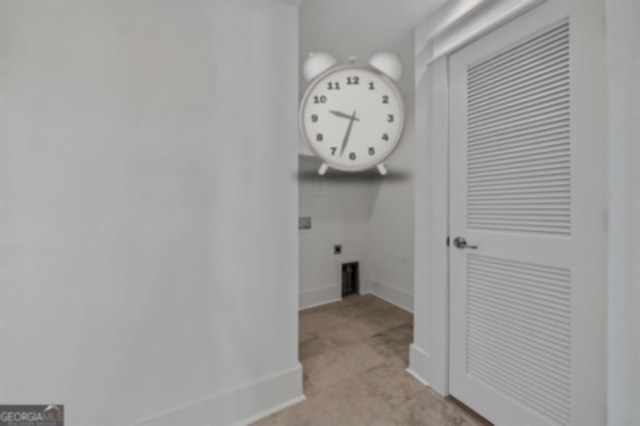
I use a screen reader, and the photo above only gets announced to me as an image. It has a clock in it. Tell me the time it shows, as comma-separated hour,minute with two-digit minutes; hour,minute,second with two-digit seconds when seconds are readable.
9,33
